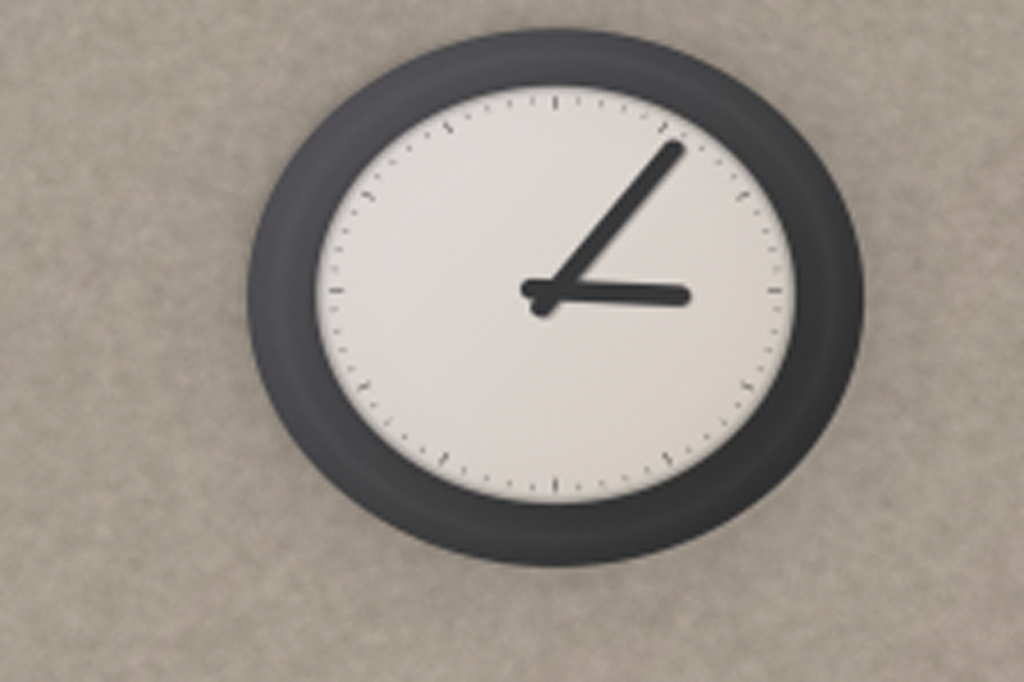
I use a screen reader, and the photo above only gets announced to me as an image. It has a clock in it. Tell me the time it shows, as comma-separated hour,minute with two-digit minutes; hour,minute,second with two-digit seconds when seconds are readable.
3,06
